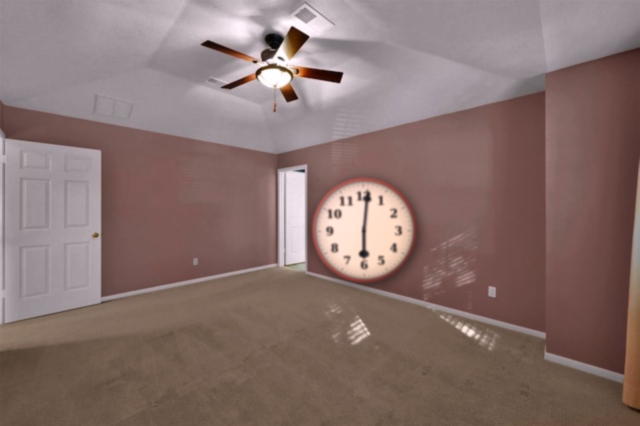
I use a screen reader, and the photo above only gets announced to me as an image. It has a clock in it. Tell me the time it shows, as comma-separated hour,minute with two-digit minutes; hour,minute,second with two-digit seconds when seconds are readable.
6,01
